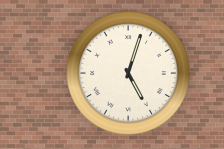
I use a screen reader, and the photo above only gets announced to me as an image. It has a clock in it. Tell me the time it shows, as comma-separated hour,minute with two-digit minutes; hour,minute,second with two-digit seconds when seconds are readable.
5,03
